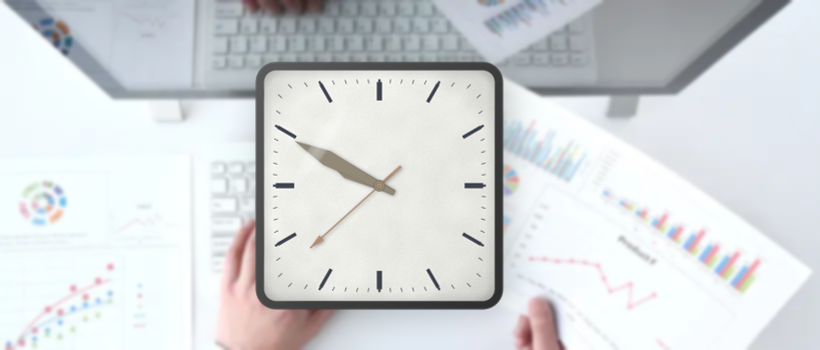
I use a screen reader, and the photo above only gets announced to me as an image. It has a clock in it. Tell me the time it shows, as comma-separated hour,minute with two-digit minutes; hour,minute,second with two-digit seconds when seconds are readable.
9,49,38
